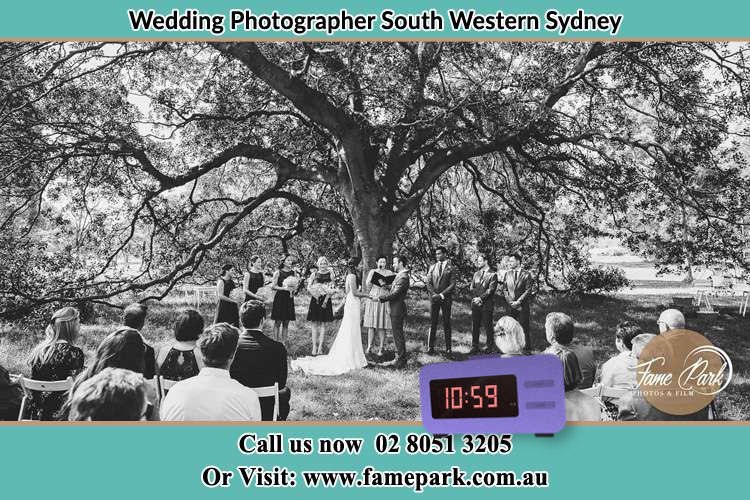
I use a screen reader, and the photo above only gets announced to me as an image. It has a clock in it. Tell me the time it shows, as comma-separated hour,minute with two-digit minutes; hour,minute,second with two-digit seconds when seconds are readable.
10,59
